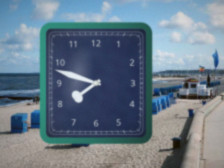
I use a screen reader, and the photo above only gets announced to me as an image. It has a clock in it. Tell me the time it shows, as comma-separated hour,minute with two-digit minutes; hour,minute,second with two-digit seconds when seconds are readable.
7,48
